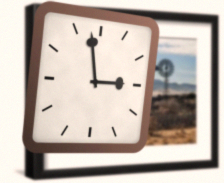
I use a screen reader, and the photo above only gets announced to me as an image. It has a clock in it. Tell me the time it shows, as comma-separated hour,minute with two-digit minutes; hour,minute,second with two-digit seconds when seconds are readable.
2,58
